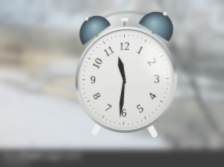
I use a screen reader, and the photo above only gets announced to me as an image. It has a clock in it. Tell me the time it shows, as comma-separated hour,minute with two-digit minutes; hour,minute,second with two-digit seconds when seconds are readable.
11,31
